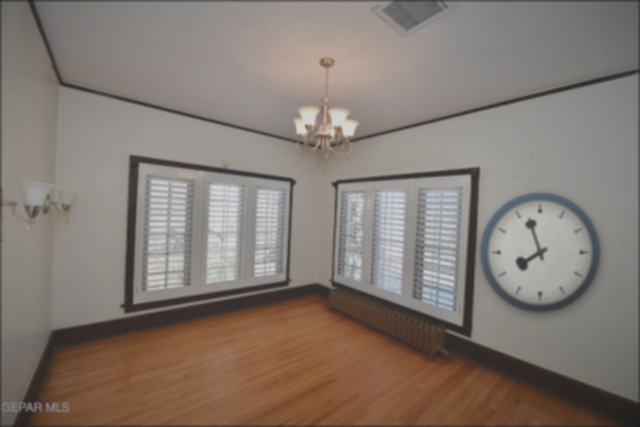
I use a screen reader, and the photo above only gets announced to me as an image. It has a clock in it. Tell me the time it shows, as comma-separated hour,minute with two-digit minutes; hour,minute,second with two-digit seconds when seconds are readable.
7,57
